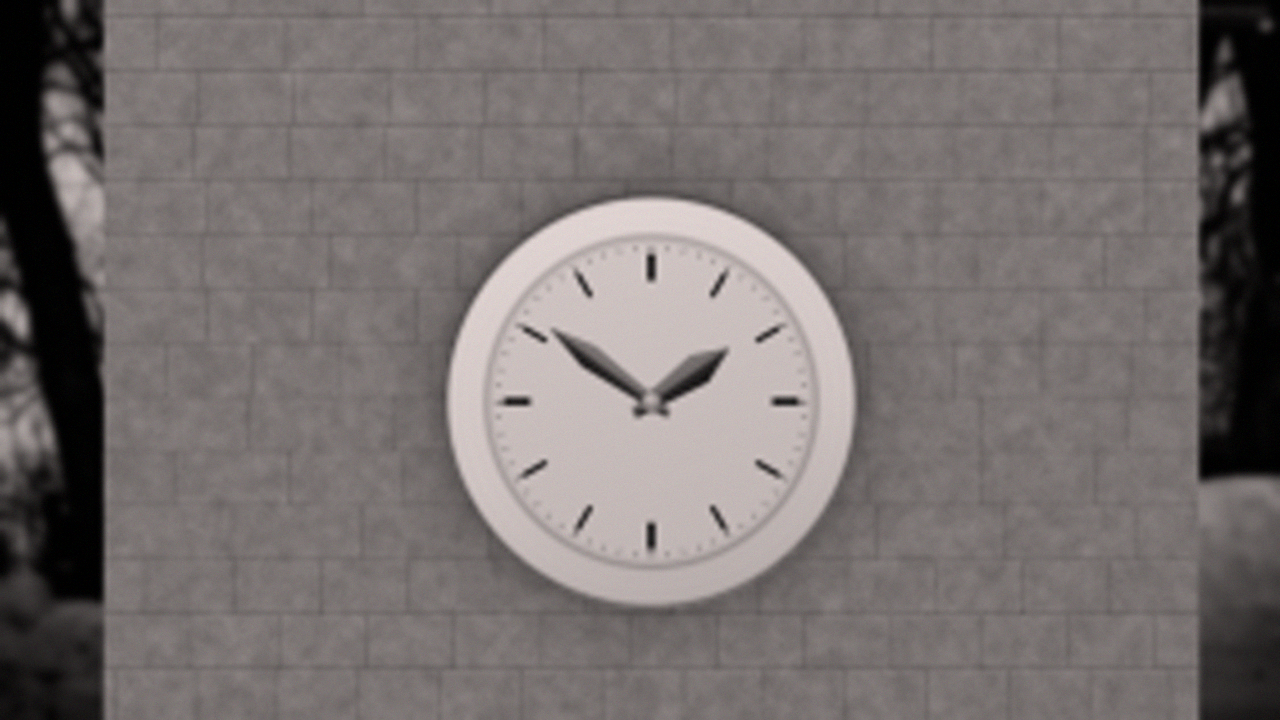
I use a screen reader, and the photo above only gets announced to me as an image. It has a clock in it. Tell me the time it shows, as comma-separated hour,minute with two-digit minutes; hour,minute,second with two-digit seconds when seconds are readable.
1,51
